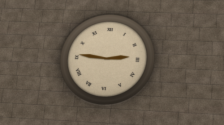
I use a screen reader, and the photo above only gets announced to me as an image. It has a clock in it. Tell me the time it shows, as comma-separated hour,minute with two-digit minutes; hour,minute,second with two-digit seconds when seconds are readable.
2,46
